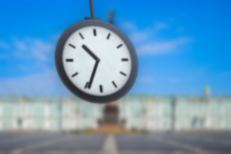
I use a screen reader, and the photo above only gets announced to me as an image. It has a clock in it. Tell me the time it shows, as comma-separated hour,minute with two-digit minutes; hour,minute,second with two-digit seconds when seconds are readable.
10,34
